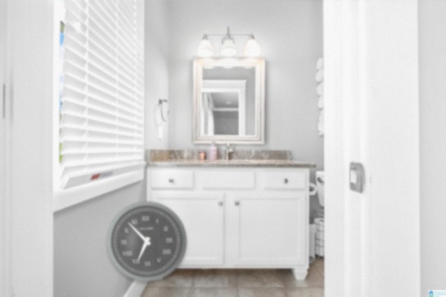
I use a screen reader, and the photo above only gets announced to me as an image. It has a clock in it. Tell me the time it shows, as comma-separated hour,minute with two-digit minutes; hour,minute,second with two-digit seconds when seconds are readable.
6,53
